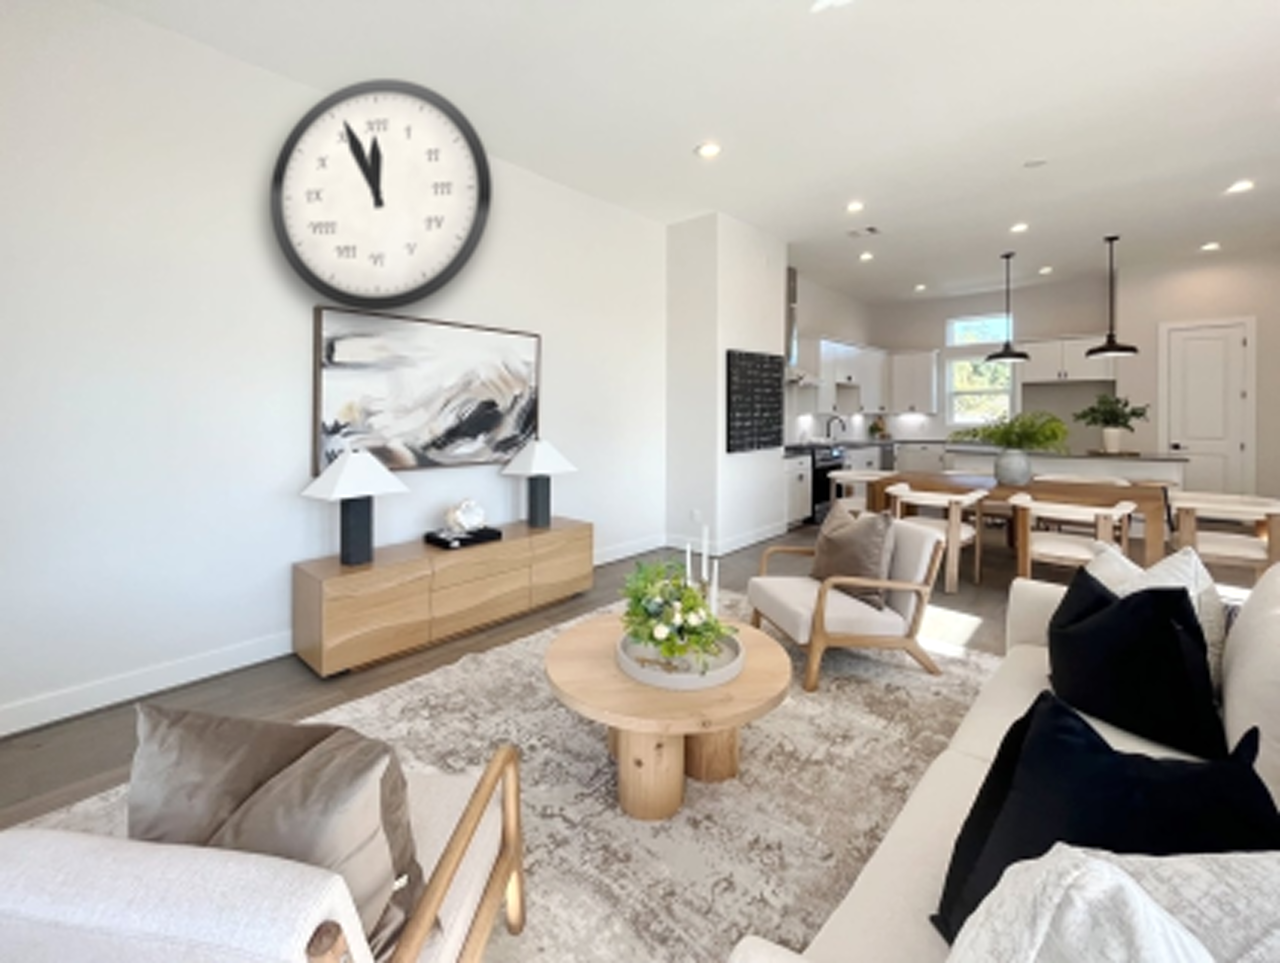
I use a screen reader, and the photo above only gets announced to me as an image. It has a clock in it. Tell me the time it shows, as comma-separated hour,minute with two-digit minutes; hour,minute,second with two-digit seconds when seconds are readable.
11,56
